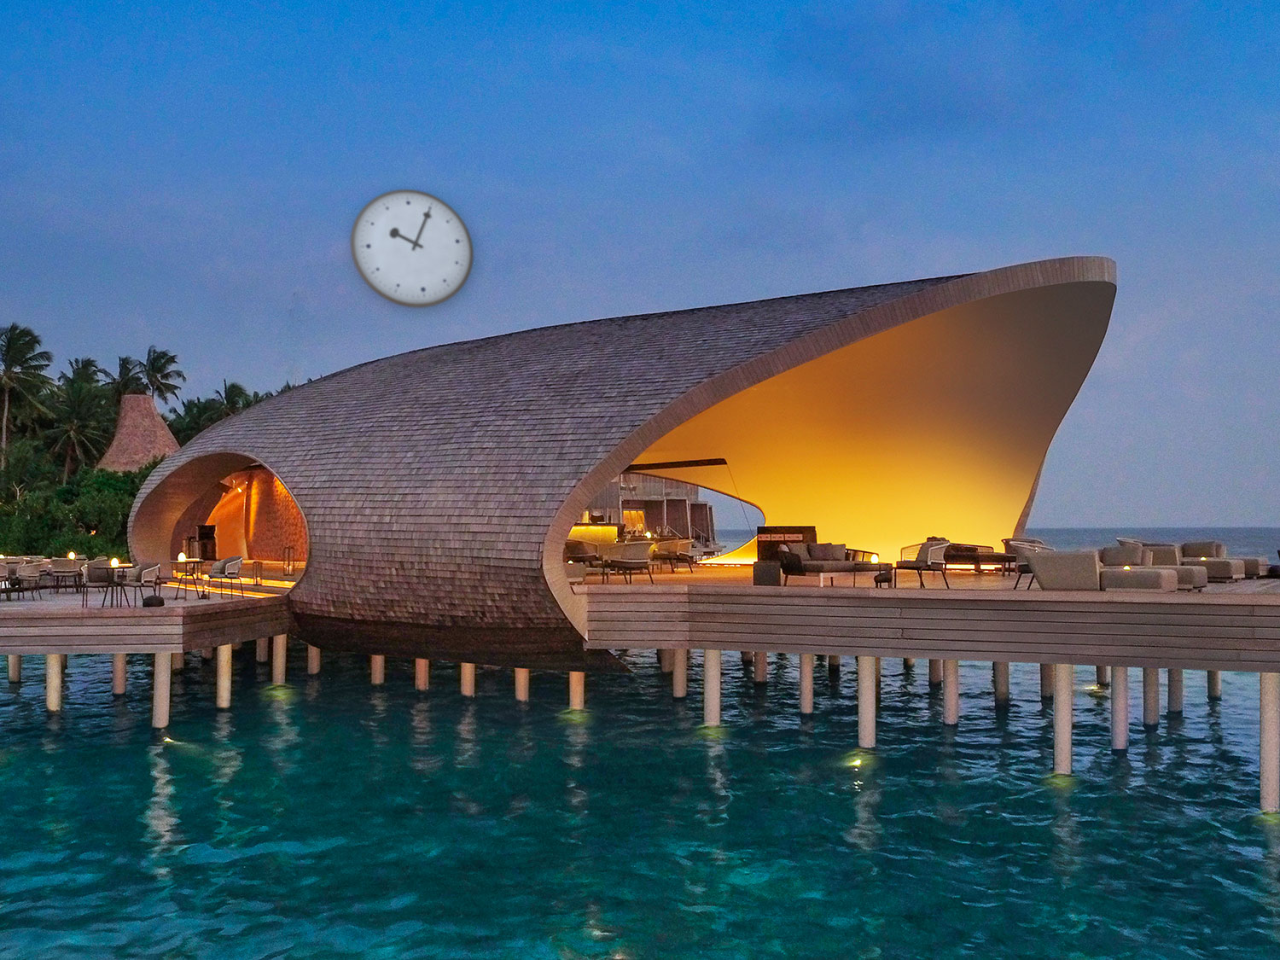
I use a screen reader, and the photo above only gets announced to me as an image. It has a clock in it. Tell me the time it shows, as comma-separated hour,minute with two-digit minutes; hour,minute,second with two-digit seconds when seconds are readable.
10,05
